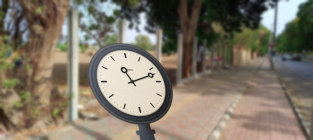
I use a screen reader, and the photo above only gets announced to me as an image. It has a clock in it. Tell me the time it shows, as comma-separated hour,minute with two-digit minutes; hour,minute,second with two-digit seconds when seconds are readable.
11,12
